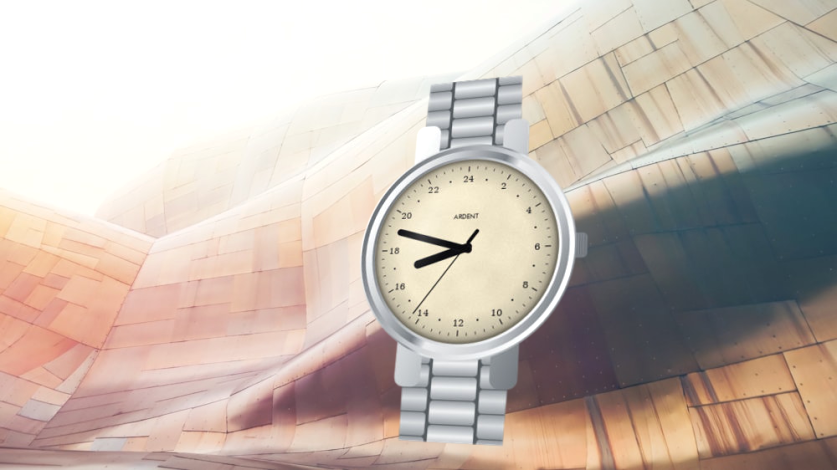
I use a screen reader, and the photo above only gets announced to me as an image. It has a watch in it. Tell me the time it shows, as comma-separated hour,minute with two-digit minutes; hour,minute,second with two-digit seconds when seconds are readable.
16,47,36
